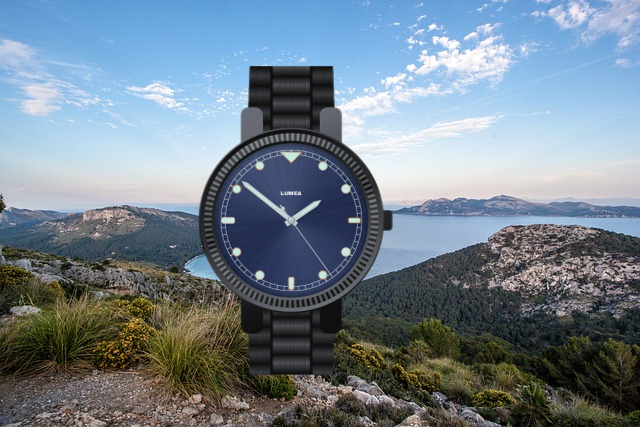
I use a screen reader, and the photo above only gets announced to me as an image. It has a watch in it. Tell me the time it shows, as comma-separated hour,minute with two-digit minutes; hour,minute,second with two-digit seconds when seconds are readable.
1,51,24
